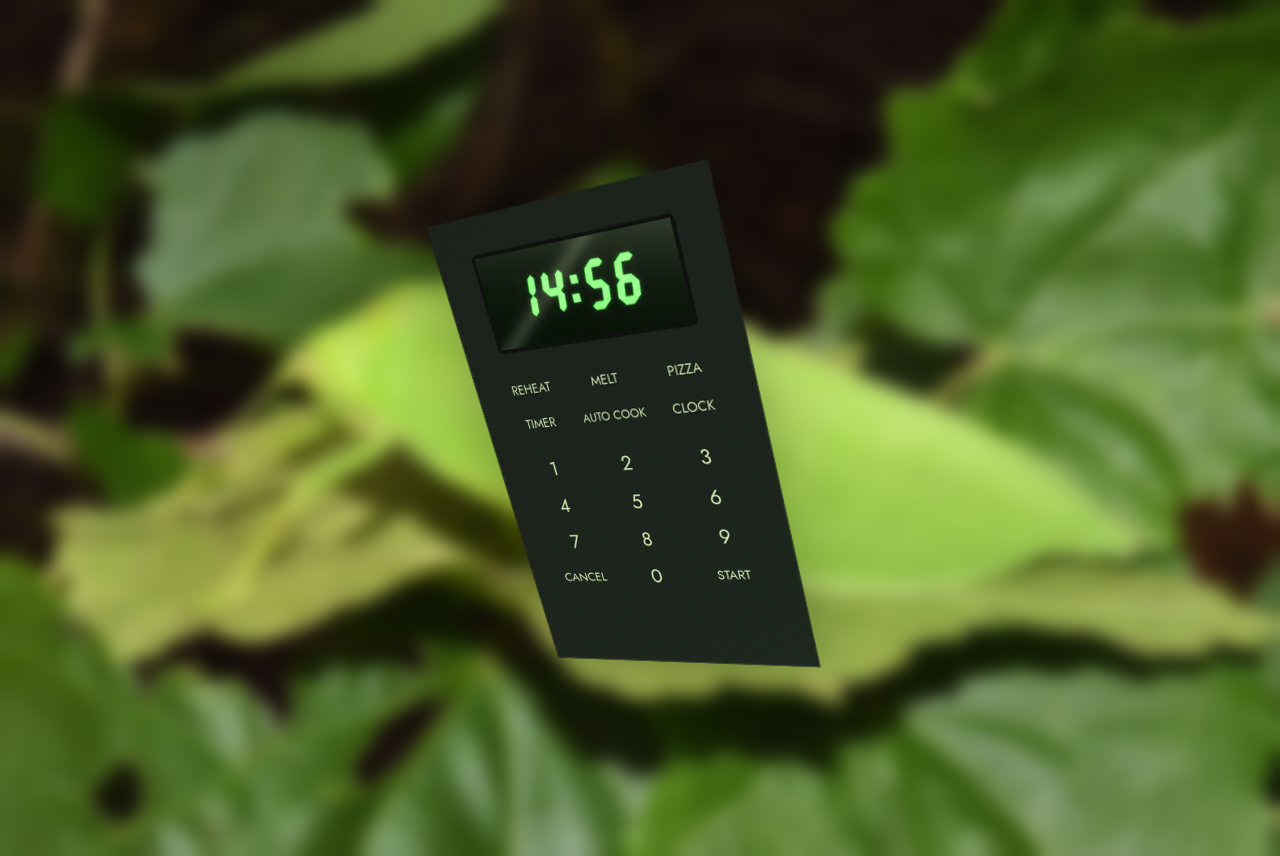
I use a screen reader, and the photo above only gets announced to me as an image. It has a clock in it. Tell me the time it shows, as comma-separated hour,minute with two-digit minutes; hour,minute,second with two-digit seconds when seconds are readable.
14,56
